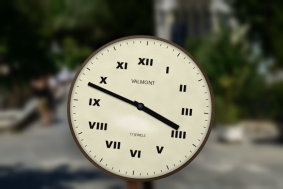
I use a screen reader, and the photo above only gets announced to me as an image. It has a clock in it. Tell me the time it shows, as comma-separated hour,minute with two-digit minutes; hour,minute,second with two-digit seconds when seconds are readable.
3,48
